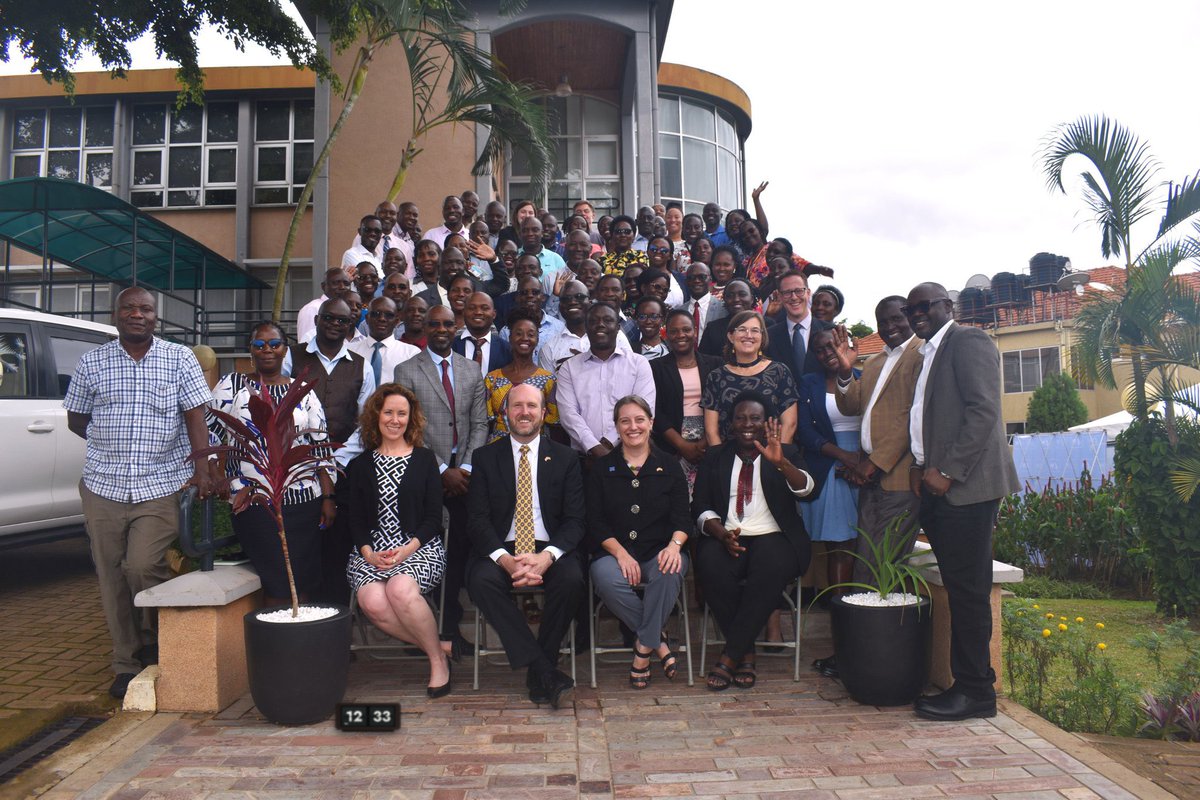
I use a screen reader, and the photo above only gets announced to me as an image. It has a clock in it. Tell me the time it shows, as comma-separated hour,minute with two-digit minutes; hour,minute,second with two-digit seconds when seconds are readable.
12,33
